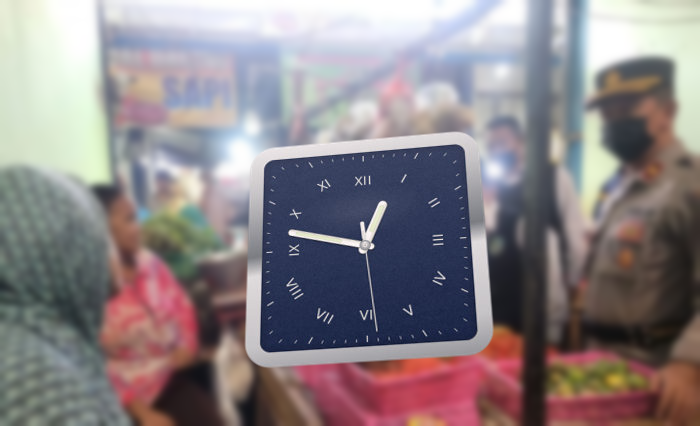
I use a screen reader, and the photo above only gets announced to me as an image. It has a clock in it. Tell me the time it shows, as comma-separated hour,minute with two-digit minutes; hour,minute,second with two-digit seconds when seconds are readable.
12,47,29
